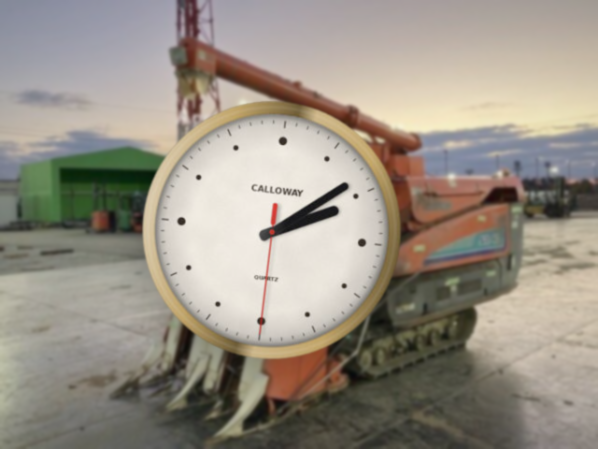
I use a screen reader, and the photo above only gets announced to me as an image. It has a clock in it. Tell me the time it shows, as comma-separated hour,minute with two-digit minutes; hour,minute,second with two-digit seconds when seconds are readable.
2,08,30
